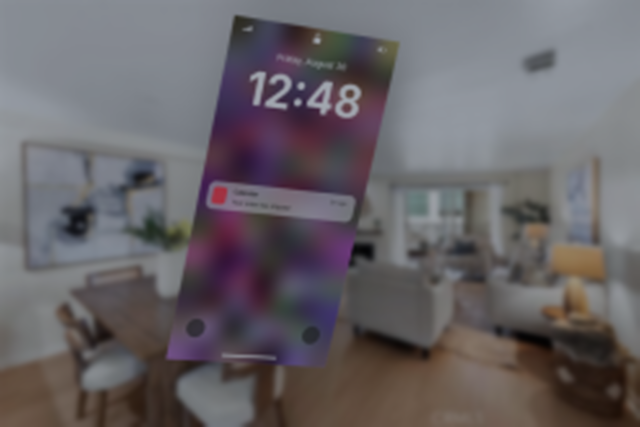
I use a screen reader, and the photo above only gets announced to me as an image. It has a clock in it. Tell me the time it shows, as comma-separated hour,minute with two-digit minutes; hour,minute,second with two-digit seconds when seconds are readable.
12,48
